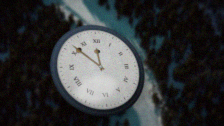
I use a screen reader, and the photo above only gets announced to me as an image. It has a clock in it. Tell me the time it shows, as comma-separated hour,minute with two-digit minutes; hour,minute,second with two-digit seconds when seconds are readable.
11,52
